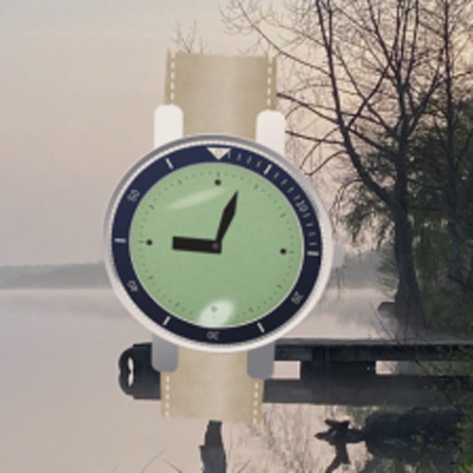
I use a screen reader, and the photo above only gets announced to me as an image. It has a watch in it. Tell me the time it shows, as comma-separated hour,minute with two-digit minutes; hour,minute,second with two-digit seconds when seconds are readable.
9,03
